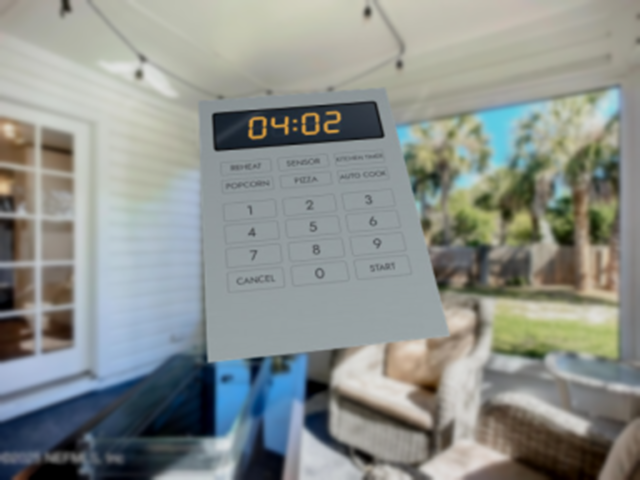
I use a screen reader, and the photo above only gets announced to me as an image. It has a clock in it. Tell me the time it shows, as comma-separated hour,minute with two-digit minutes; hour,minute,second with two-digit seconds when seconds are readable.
4,02
